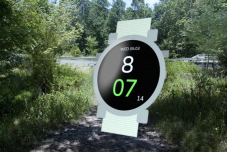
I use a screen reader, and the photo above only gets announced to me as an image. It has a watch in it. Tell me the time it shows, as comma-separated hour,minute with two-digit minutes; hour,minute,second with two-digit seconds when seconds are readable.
8,07
